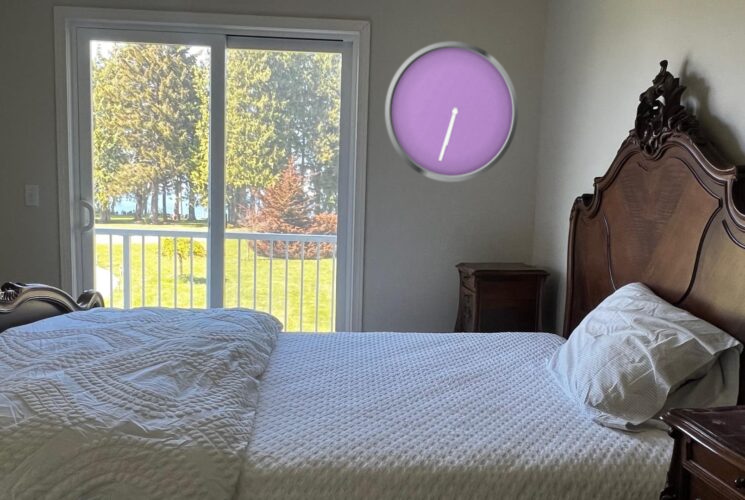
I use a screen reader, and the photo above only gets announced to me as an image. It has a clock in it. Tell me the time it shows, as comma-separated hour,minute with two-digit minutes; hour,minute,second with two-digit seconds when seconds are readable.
6,33
